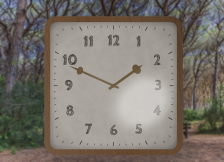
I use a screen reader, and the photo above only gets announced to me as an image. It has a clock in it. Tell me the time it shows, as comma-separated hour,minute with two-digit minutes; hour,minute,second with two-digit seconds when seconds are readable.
1,49
